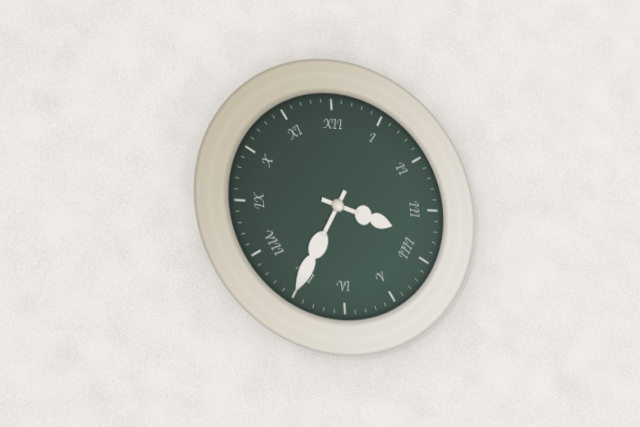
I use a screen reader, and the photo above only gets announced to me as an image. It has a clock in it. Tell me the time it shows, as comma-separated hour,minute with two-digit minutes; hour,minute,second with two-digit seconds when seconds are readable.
3,35
